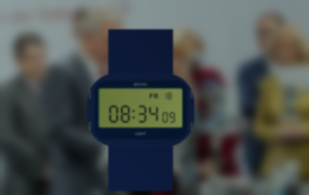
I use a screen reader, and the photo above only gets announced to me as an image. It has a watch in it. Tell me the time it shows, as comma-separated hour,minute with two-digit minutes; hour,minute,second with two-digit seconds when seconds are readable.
8,34,09
